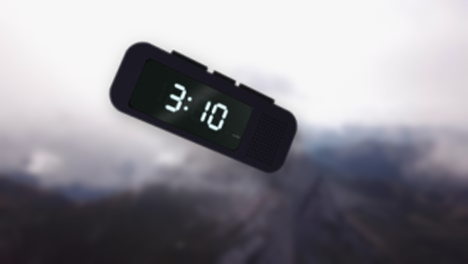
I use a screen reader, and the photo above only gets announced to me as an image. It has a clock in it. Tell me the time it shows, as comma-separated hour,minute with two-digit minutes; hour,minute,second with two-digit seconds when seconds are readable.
3,10
